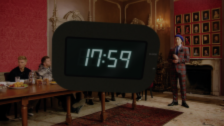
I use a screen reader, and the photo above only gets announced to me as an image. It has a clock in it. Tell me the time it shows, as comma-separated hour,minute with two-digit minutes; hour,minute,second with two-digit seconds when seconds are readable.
17,59
